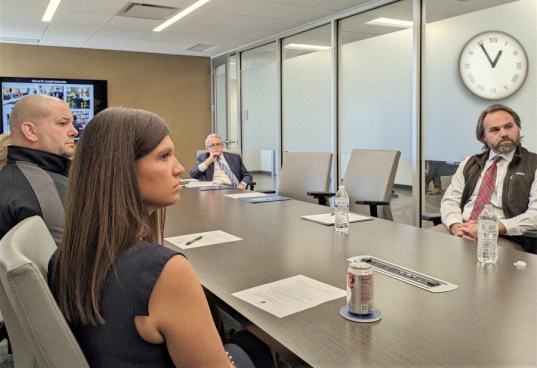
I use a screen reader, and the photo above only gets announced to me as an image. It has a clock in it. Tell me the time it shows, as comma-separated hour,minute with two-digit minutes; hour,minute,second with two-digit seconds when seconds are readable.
12,55
